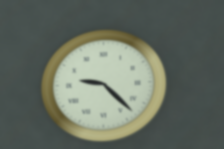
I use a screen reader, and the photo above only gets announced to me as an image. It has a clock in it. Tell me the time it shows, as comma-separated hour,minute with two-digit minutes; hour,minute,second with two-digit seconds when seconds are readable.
9,23
